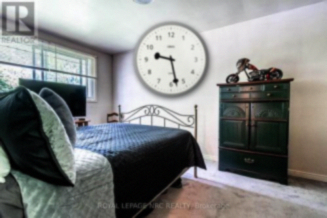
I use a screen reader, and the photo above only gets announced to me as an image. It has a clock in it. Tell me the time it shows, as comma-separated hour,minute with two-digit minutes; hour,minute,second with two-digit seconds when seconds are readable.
9,28
